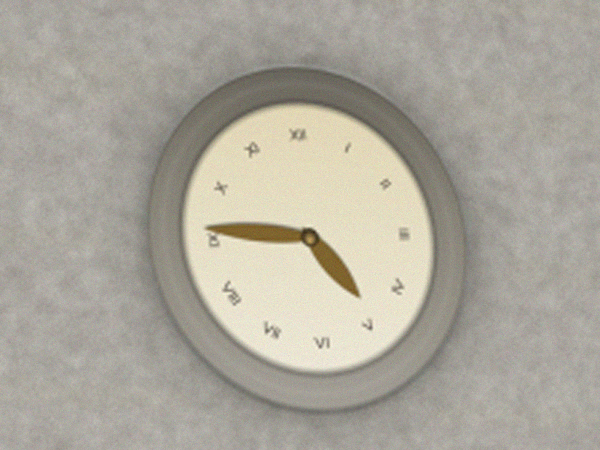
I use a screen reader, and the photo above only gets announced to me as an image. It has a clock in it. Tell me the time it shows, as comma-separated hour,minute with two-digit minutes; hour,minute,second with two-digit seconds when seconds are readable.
4,46
